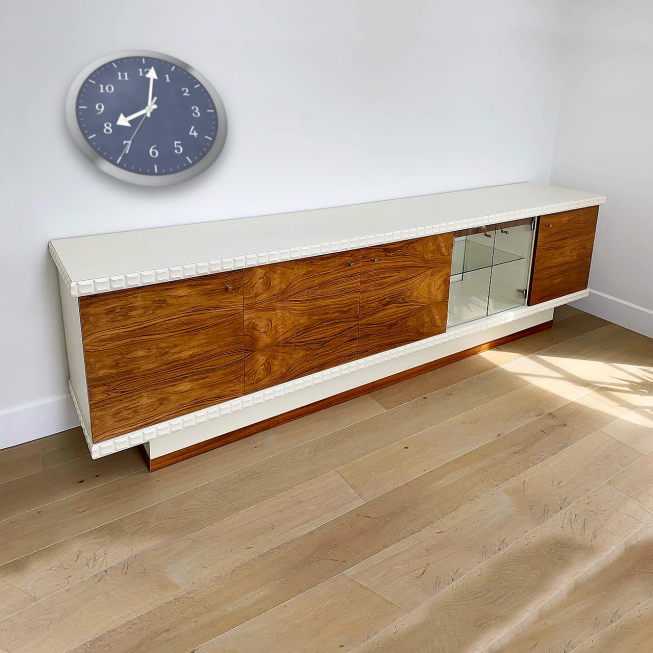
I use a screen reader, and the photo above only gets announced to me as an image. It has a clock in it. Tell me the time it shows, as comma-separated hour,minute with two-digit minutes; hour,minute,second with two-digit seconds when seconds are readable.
8,01,35
